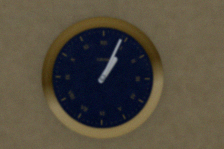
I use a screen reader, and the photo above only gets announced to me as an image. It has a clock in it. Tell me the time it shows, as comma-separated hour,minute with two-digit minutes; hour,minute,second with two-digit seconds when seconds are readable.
1,04
